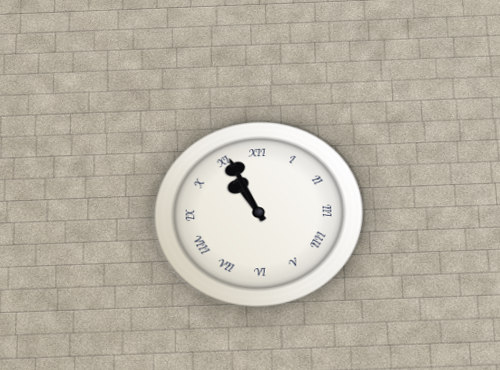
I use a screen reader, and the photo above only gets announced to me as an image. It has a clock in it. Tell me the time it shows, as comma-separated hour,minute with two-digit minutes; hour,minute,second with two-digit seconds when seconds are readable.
10,56
